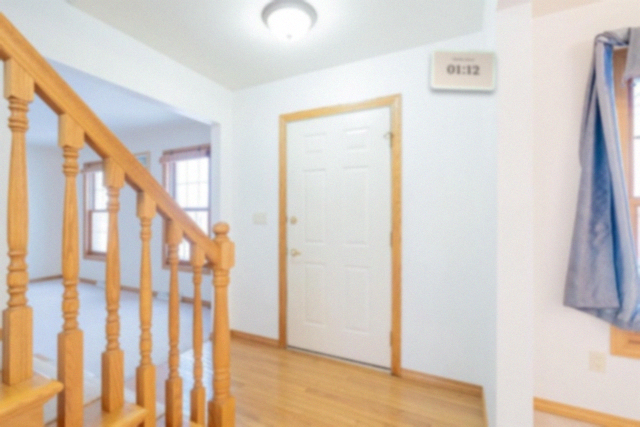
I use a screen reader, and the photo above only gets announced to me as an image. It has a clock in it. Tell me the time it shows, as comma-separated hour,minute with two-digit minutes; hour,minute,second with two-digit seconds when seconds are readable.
1,12
